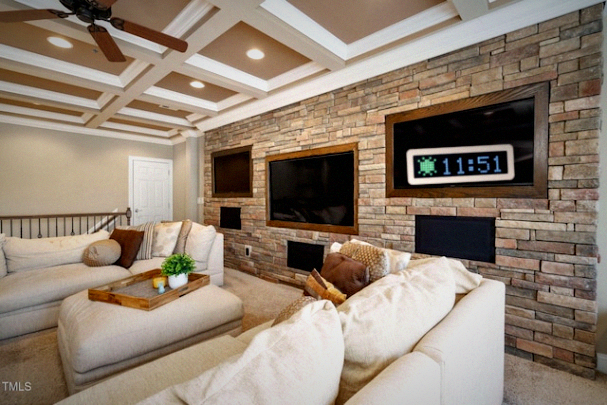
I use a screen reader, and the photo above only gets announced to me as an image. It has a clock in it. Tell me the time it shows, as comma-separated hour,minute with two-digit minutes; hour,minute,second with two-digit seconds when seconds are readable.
11,51
